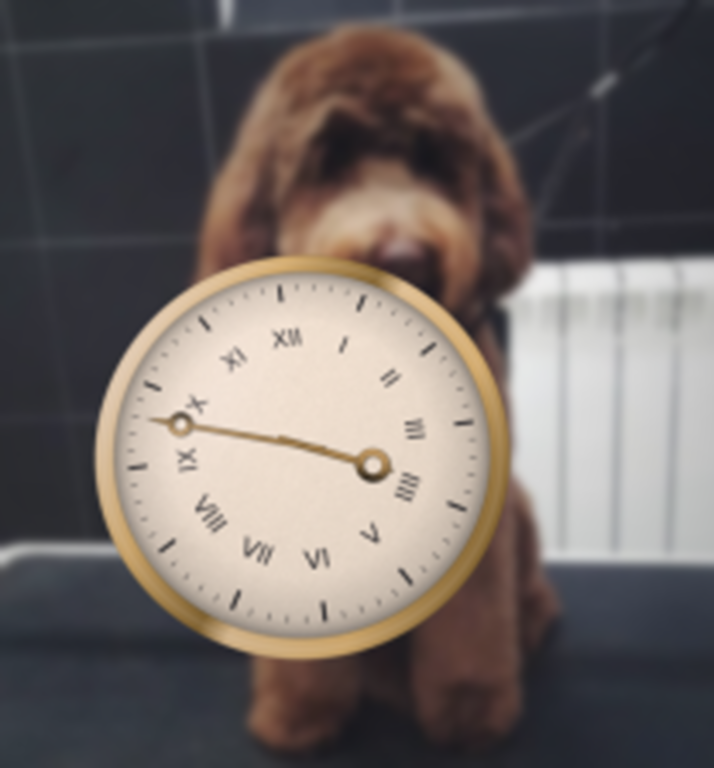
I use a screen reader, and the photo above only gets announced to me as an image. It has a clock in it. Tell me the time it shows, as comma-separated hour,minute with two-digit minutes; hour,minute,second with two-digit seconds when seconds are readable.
3,48
